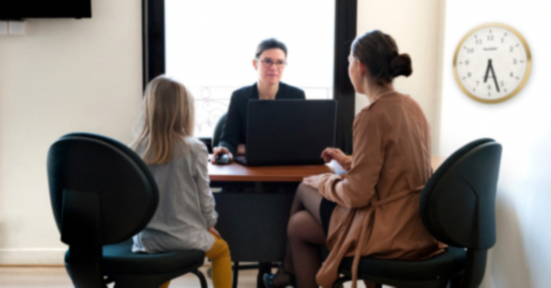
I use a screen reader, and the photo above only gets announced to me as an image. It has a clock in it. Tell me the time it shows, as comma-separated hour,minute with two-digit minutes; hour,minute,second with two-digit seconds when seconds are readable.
6,27
